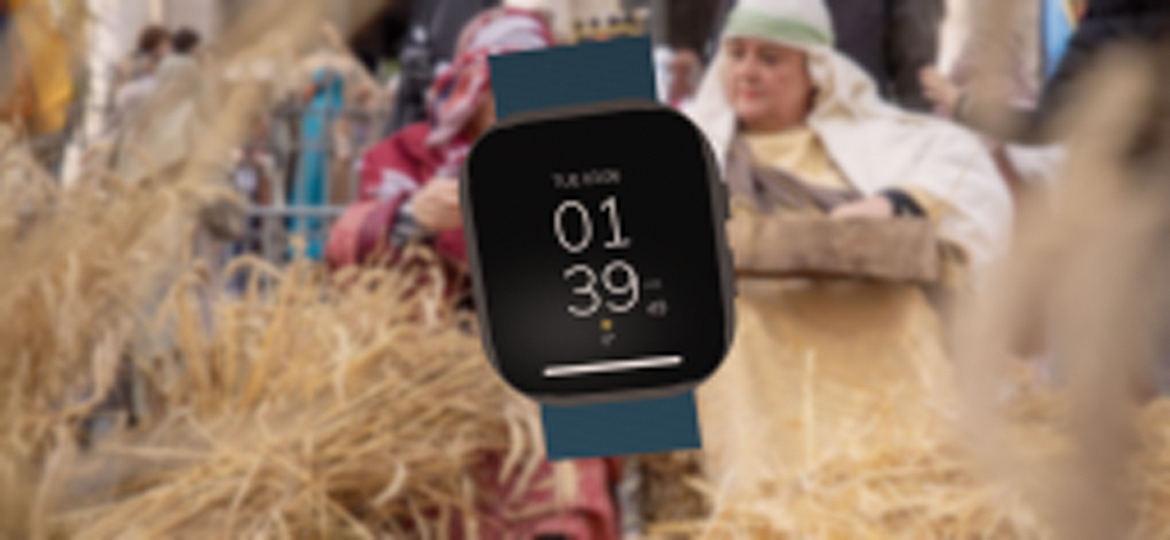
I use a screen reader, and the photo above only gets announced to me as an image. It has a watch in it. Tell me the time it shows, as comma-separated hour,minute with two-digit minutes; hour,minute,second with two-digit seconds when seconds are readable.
1,39
